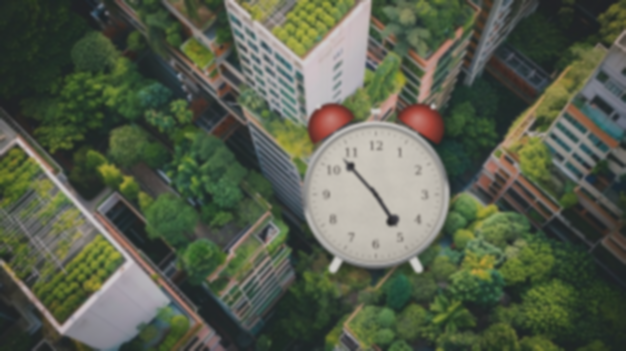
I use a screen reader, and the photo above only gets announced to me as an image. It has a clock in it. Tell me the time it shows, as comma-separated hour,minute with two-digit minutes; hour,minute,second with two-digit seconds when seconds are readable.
4,53
